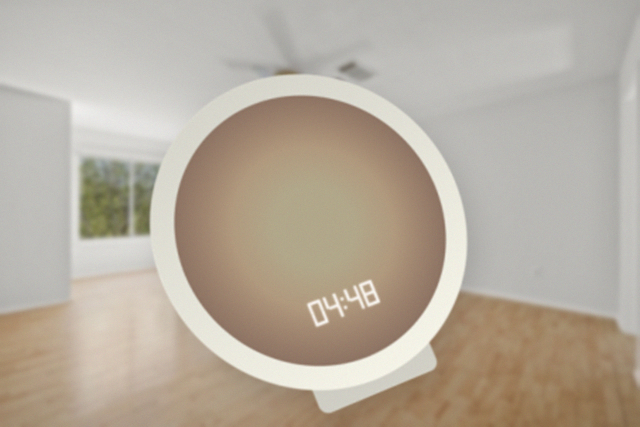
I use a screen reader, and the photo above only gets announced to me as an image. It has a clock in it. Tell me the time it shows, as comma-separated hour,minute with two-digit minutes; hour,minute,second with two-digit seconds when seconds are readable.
4,48
